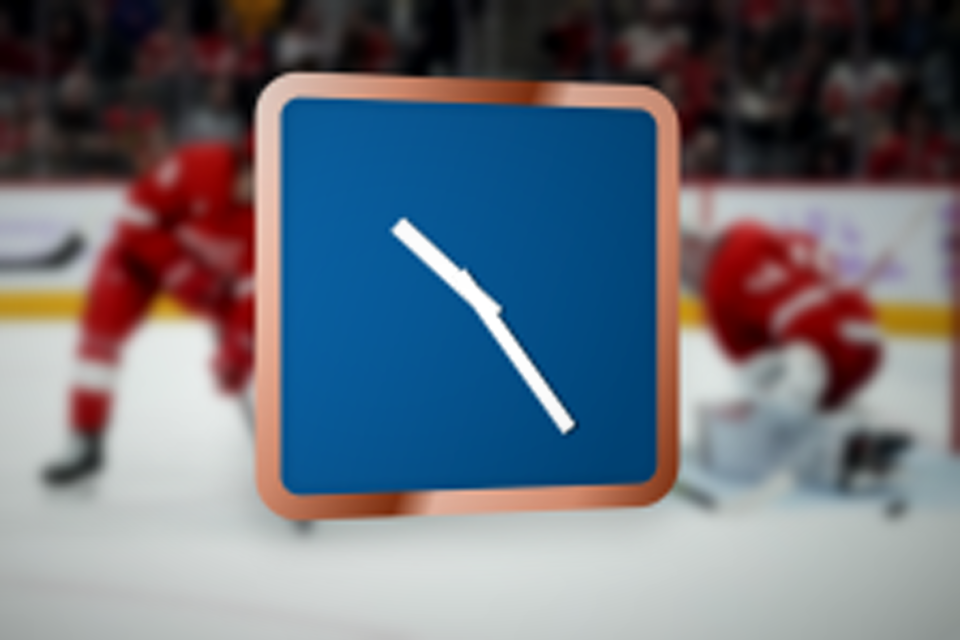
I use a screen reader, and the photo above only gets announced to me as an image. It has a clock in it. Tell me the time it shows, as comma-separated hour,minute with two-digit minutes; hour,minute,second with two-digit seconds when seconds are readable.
10,24
